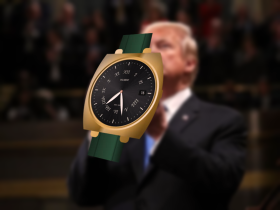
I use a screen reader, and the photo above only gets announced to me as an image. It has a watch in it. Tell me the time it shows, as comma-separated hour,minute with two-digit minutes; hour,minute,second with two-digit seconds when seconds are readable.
7,27
